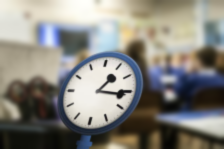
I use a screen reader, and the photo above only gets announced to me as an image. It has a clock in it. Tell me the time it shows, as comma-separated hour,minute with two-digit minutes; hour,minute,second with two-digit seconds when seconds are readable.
1,16
